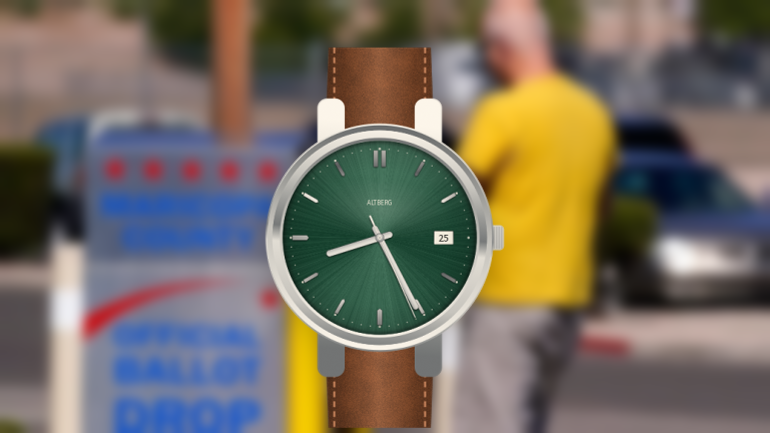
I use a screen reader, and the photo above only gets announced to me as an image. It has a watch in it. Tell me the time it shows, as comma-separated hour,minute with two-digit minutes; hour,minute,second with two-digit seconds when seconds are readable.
8,25,26
